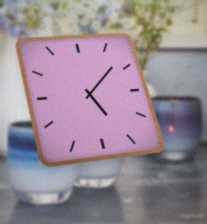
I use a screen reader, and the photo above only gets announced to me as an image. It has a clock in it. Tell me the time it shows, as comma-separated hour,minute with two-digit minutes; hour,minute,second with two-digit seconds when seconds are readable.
5,08
